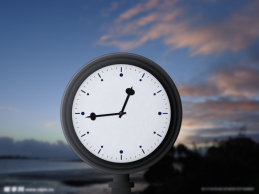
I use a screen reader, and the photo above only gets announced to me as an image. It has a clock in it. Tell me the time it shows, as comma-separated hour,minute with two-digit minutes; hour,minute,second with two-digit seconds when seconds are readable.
12,44
